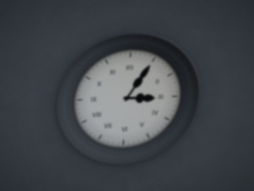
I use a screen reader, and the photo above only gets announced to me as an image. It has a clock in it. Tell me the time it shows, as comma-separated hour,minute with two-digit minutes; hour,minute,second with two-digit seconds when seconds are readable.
3,05
